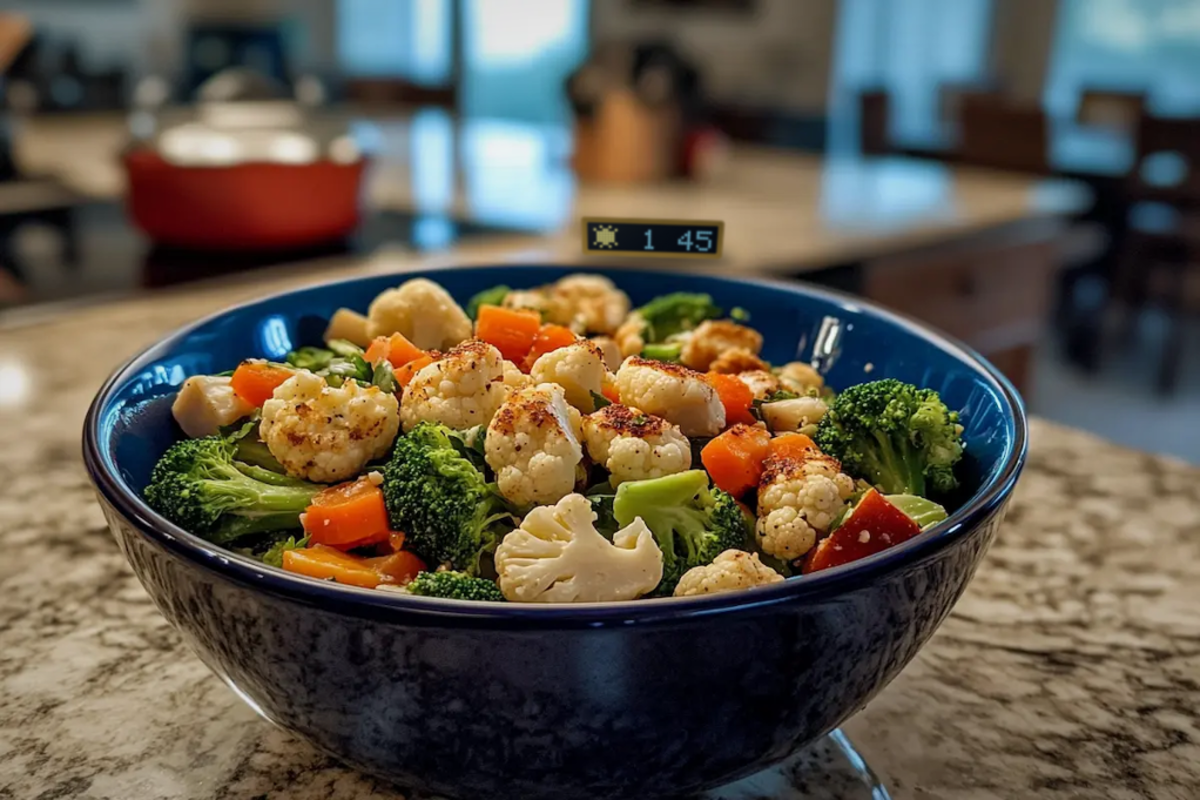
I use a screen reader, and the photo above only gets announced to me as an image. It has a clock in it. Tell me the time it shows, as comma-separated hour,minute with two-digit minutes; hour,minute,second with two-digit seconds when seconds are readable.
1,45
